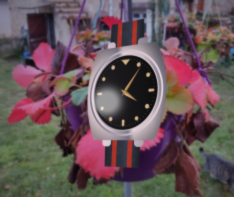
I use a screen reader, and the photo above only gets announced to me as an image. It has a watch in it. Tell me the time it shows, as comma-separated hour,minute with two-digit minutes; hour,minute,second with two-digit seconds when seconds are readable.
4,06
